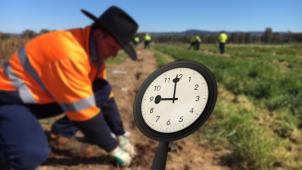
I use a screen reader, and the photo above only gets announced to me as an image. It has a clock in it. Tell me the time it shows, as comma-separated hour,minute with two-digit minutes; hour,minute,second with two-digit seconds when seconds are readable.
8,59
